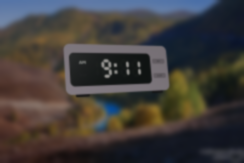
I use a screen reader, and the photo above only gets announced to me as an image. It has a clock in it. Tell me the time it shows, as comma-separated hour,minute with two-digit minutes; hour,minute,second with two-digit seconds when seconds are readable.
9,11
